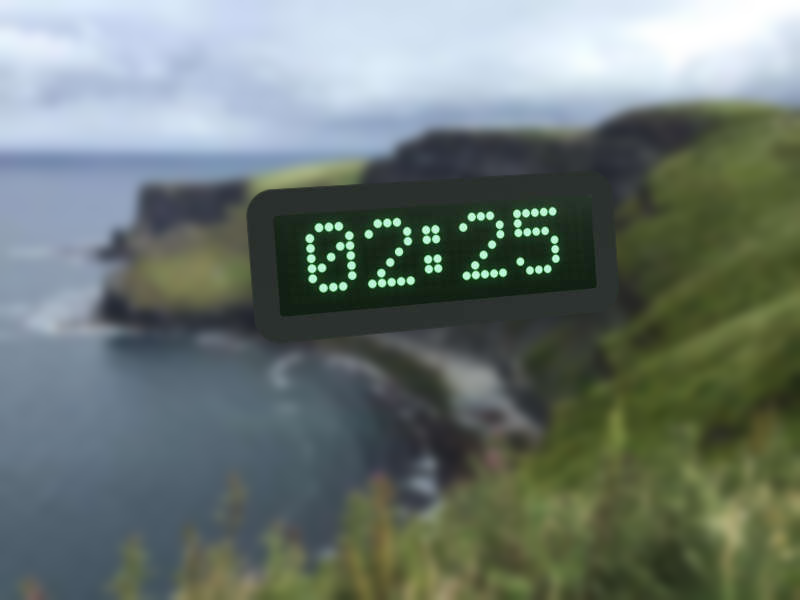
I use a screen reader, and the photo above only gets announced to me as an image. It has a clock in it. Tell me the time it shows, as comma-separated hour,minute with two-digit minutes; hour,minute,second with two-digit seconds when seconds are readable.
2,25
